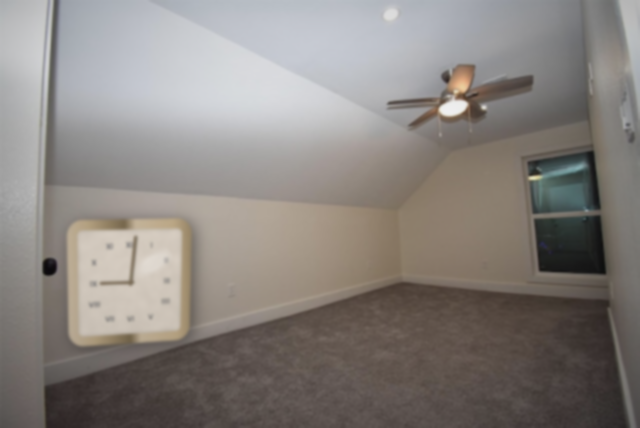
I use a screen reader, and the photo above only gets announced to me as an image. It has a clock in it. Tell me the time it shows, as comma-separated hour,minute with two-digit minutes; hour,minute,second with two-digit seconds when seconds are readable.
9,01
